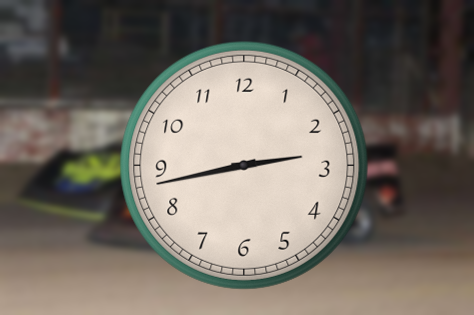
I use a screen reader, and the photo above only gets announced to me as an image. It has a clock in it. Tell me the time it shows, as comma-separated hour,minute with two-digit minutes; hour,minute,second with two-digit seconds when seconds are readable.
2,43
